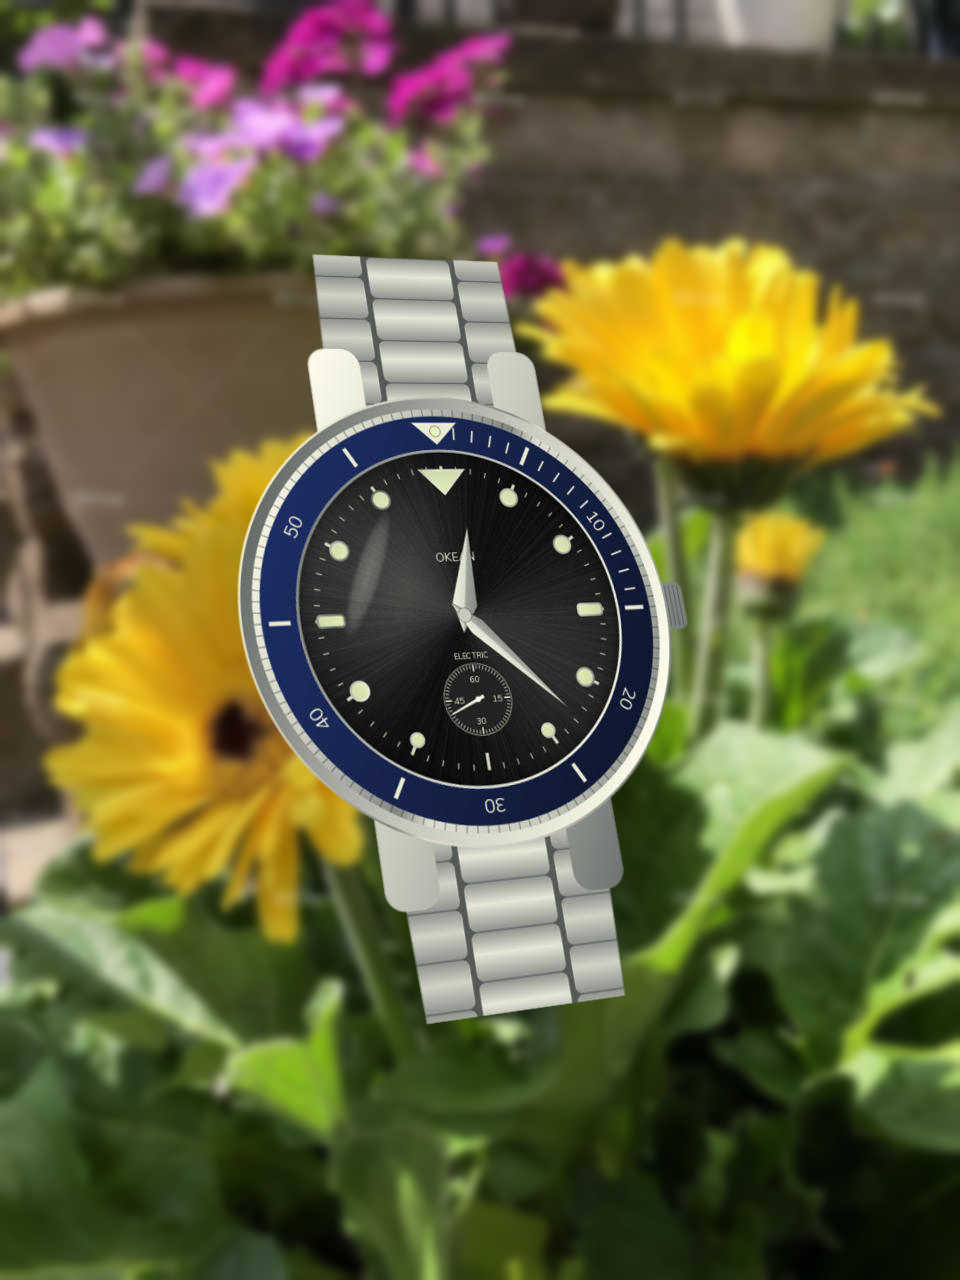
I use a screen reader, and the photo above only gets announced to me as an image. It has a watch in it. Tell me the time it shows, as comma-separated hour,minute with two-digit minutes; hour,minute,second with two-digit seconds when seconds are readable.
12,22,41
